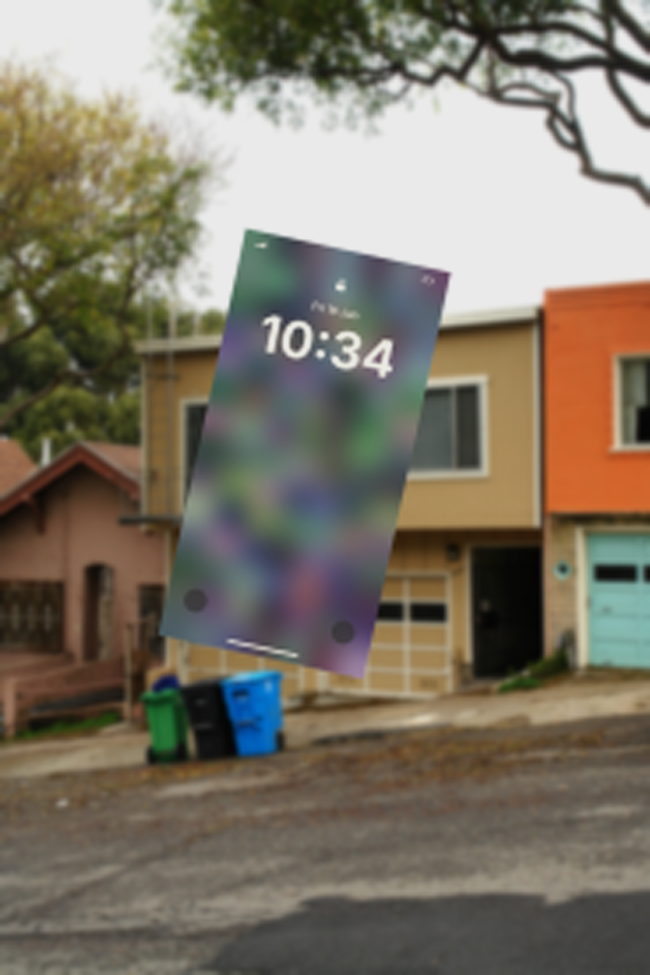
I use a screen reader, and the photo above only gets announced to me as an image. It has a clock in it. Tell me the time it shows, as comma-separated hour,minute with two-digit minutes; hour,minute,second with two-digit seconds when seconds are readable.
10,34
